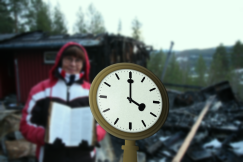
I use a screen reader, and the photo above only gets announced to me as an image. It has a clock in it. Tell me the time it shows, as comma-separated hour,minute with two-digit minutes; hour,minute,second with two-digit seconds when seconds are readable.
4,00
